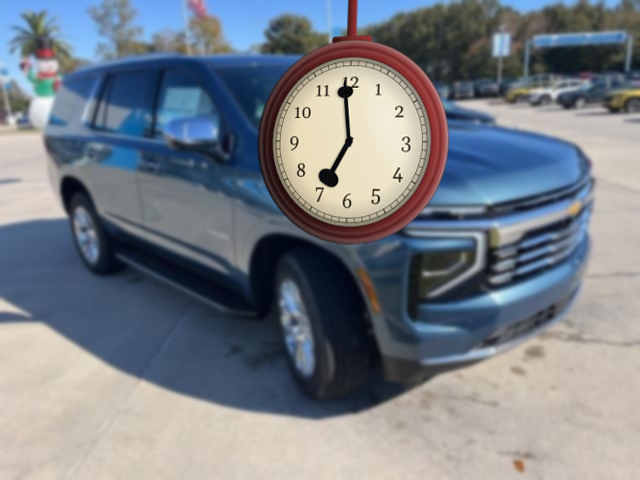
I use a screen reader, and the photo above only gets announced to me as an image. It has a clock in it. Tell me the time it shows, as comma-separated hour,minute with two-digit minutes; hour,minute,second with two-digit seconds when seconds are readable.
6,59
